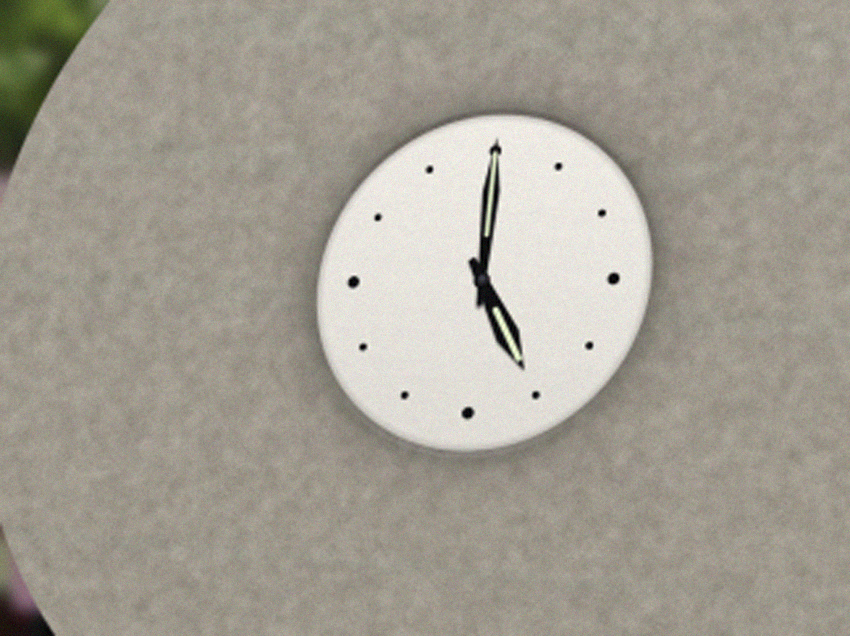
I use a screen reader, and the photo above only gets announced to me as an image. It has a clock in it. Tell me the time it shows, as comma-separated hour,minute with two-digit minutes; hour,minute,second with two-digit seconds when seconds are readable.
5,00
